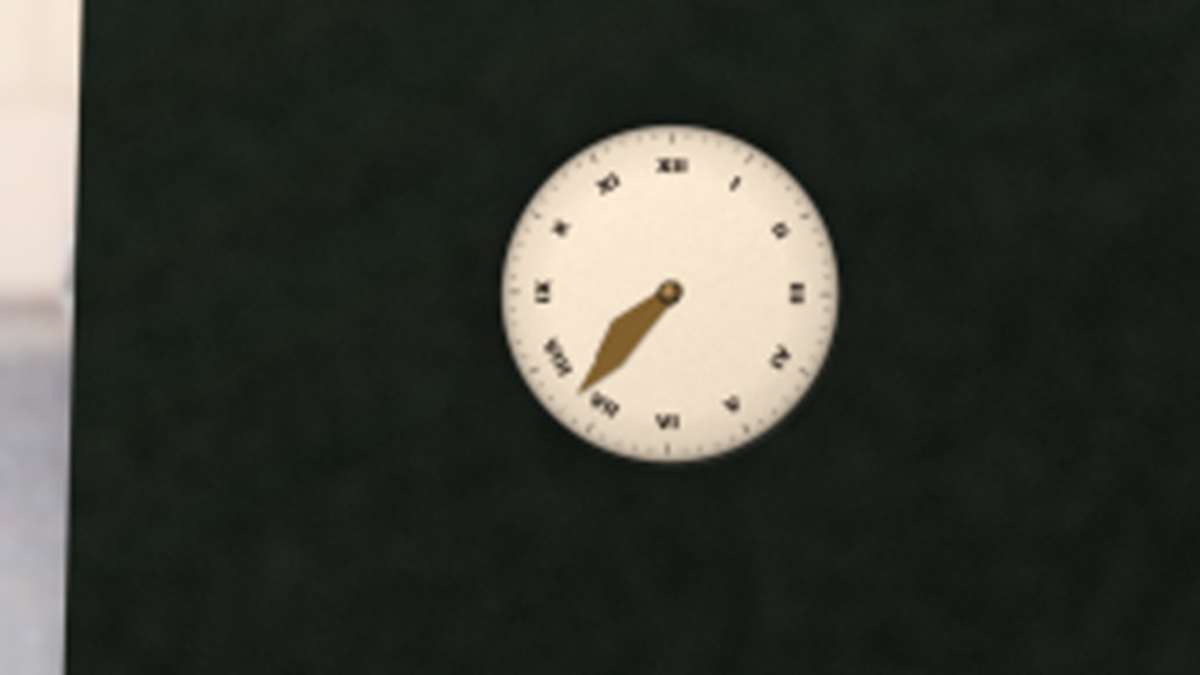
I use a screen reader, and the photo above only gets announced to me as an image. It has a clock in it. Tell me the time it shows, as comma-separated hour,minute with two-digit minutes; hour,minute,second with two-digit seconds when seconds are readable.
7,37
